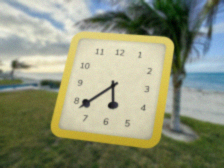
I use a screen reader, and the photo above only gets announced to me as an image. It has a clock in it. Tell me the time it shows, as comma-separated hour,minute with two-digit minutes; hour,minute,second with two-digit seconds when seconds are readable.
5,38
